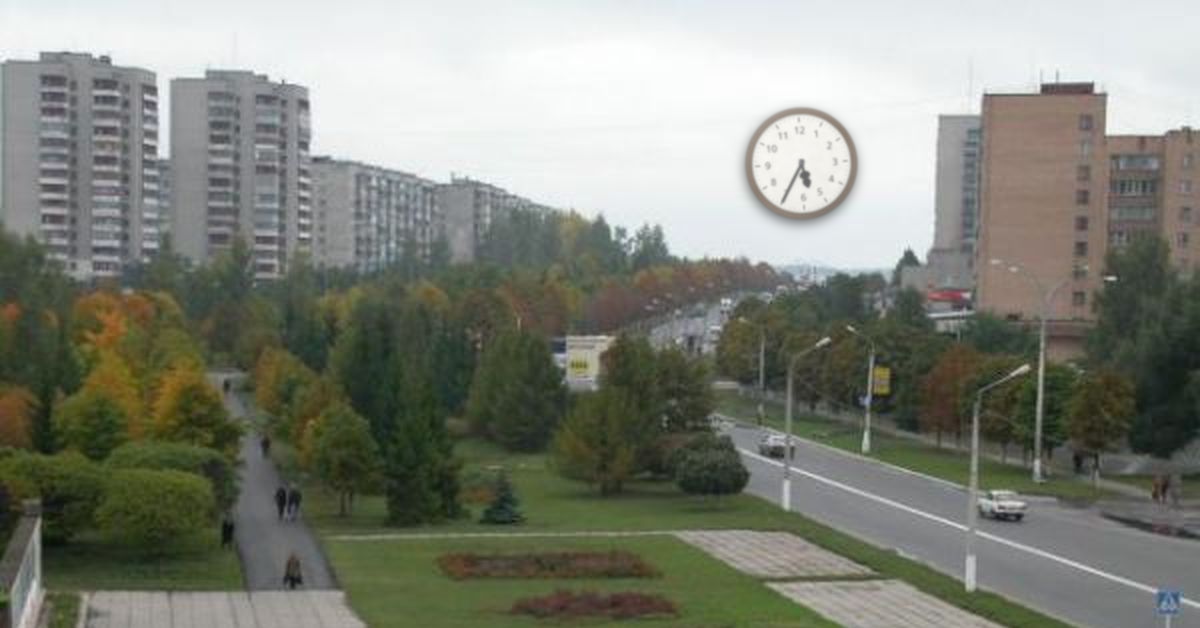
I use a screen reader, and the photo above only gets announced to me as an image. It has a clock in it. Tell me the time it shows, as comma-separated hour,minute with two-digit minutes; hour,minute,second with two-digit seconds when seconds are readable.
5,35
